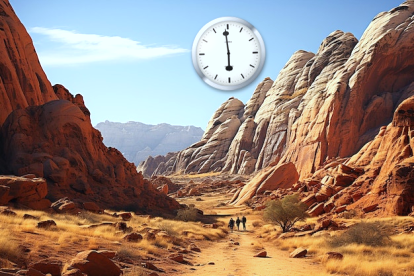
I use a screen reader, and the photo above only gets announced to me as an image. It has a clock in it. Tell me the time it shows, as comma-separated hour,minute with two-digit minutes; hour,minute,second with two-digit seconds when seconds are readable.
5,59
